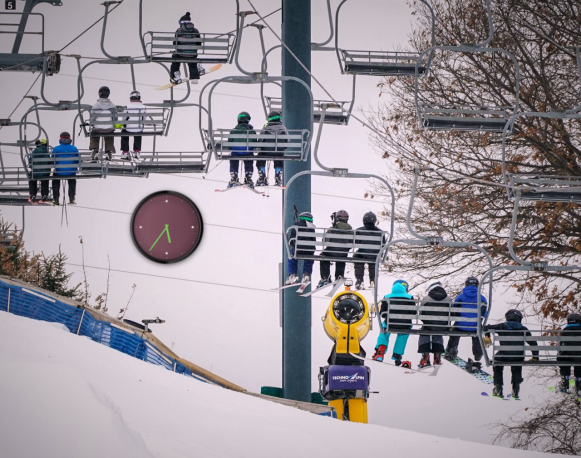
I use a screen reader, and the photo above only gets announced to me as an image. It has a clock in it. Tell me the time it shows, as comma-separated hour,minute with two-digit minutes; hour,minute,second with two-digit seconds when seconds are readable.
5,36
